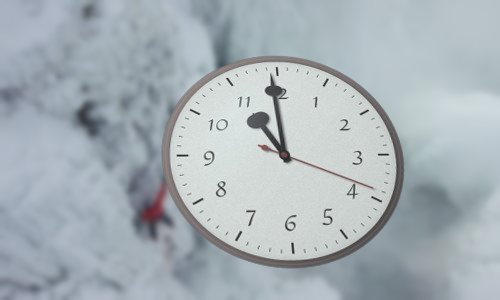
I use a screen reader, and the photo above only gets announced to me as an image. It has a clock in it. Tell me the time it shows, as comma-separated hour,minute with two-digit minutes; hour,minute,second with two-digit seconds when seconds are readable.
10,59,19
